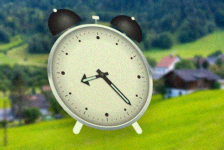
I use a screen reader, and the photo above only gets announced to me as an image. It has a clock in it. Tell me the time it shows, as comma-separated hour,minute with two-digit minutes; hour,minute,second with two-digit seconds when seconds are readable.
8,23
